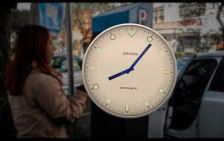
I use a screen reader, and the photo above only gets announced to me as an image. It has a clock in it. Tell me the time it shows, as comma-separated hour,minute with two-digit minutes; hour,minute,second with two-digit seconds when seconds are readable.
8,06
